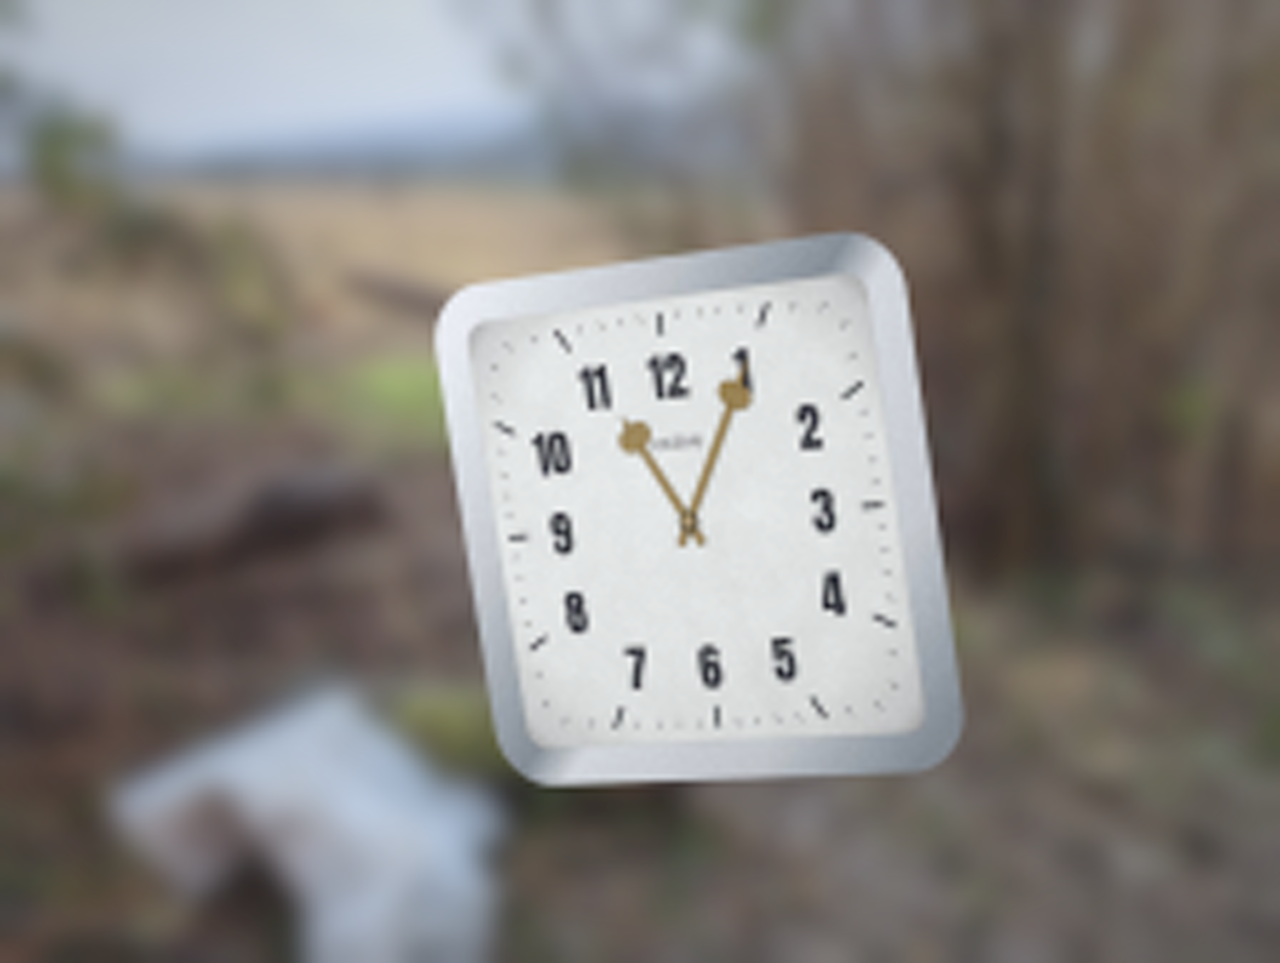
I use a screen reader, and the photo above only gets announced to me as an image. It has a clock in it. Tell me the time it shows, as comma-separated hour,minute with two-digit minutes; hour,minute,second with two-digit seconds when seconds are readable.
11,05
